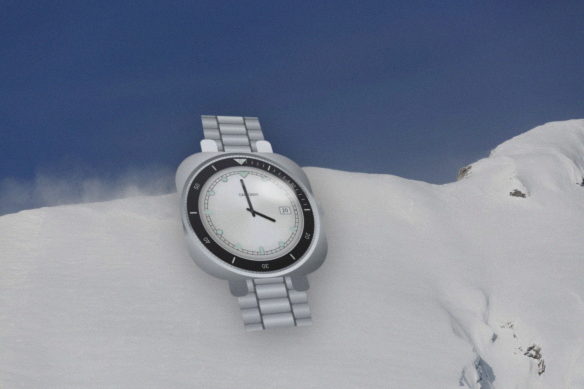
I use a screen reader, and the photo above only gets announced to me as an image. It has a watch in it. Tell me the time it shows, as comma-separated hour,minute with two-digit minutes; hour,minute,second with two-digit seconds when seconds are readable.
3,59
